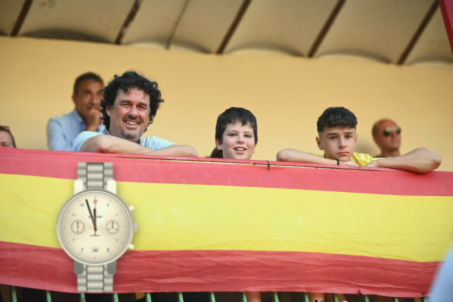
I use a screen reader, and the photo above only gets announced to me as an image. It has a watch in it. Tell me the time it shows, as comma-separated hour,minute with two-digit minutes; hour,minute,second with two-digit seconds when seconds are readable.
11,57
